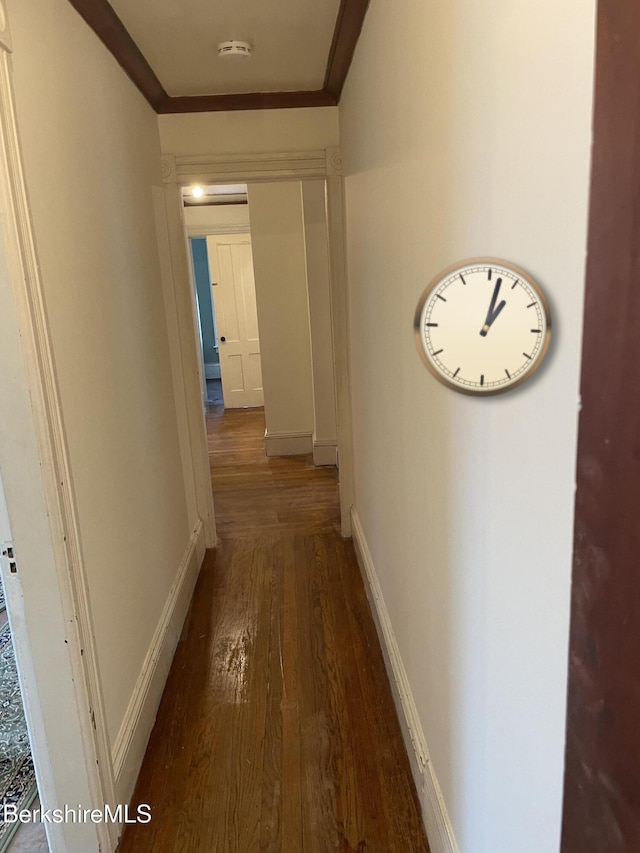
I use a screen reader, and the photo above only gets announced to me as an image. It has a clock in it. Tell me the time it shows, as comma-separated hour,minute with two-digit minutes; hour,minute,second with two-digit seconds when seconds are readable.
1,02
